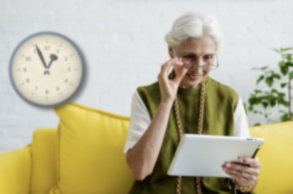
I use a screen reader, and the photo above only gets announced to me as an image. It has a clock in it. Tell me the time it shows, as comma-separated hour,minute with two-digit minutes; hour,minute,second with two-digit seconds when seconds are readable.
12,56
